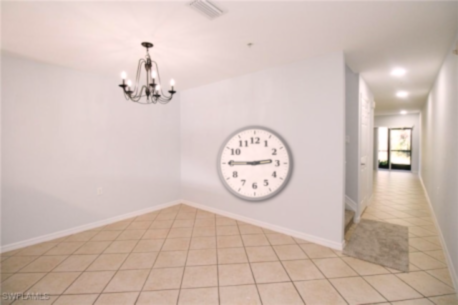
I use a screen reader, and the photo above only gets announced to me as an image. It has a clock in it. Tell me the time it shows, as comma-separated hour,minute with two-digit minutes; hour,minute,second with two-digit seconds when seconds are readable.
2,45
